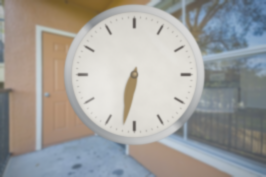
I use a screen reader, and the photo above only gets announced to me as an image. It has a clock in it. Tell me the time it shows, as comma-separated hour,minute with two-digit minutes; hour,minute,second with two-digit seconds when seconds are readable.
6,32
